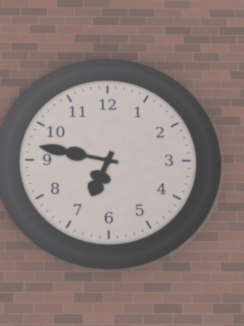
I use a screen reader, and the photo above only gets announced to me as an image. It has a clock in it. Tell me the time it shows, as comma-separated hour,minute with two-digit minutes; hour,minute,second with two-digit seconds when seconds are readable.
6,47
